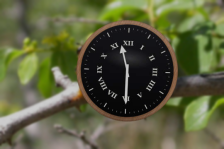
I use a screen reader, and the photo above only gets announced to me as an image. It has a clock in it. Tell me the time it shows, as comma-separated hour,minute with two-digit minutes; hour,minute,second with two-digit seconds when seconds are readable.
11,30
